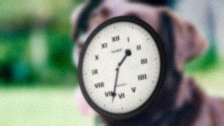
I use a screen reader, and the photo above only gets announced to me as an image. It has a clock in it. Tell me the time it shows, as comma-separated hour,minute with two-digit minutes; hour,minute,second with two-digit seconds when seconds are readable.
1,33
